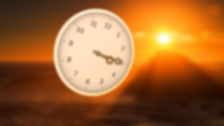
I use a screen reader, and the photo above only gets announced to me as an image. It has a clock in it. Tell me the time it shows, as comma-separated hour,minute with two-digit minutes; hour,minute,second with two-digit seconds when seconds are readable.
3,15
